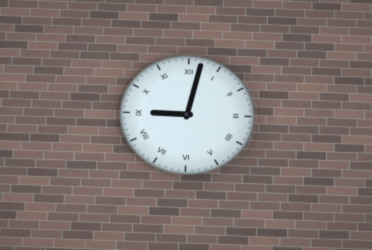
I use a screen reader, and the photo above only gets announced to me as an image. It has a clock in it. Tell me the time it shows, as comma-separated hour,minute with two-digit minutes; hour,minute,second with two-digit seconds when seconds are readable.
9,02
